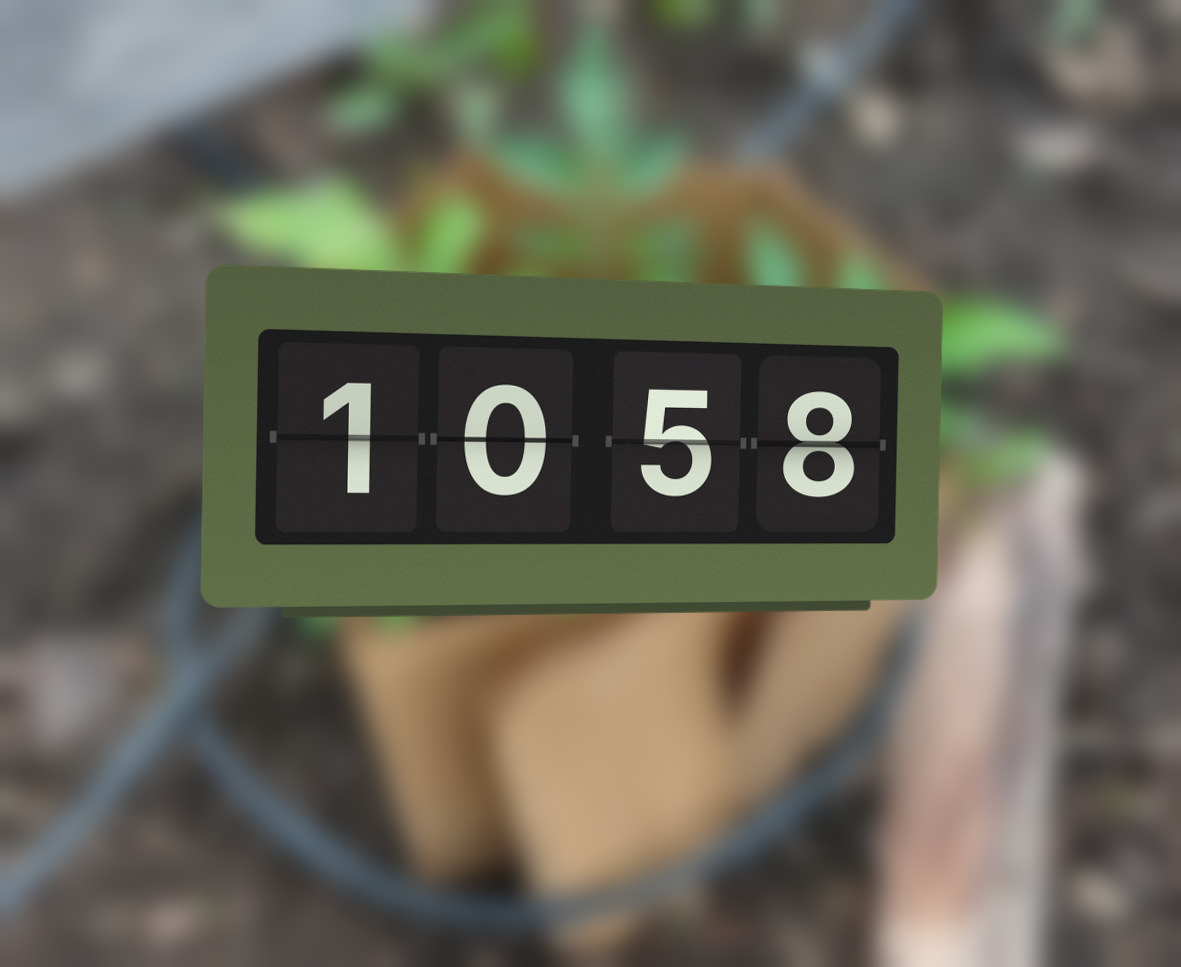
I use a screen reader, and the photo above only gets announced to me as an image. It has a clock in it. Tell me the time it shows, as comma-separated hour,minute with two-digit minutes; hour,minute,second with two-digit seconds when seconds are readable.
10,58
